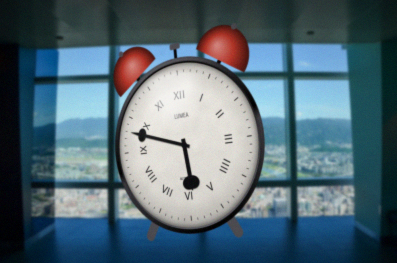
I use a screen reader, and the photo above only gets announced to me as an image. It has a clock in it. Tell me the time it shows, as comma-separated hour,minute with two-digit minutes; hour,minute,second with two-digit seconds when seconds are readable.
5,48
